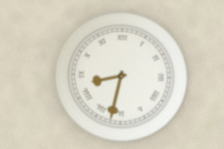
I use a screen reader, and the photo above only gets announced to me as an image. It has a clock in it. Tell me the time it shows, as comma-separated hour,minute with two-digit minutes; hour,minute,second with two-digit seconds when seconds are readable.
8,32
